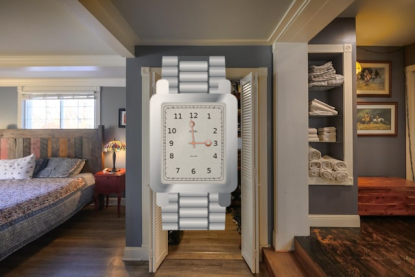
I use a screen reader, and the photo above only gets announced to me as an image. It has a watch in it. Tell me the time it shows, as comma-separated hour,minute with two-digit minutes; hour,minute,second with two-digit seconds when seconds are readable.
2,59
